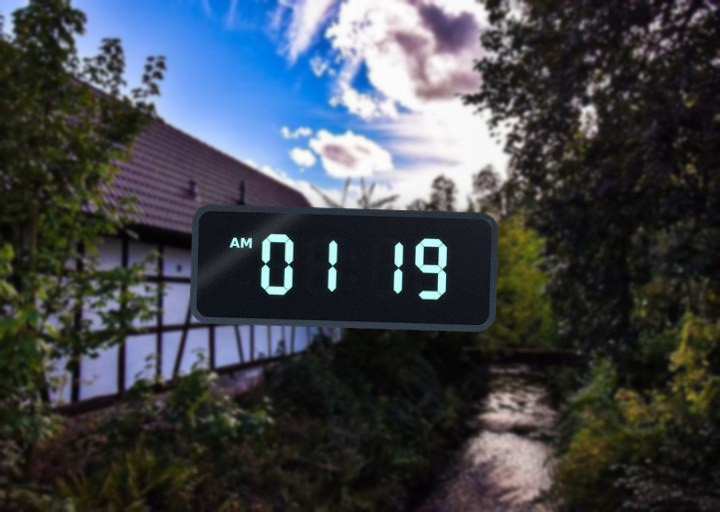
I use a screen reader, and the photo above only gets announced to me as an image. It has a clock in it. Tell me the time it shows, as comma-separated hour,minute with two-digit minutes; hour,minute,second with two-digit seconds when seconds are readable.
1,19
